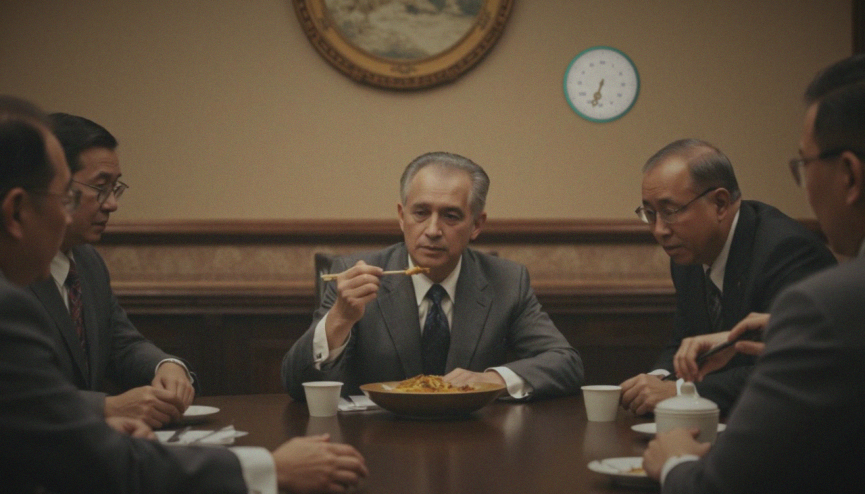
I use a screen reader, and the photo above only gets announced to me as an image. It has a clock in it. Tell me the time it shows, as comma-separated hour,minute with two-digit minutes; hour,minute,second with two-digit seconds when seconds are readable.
6,33
